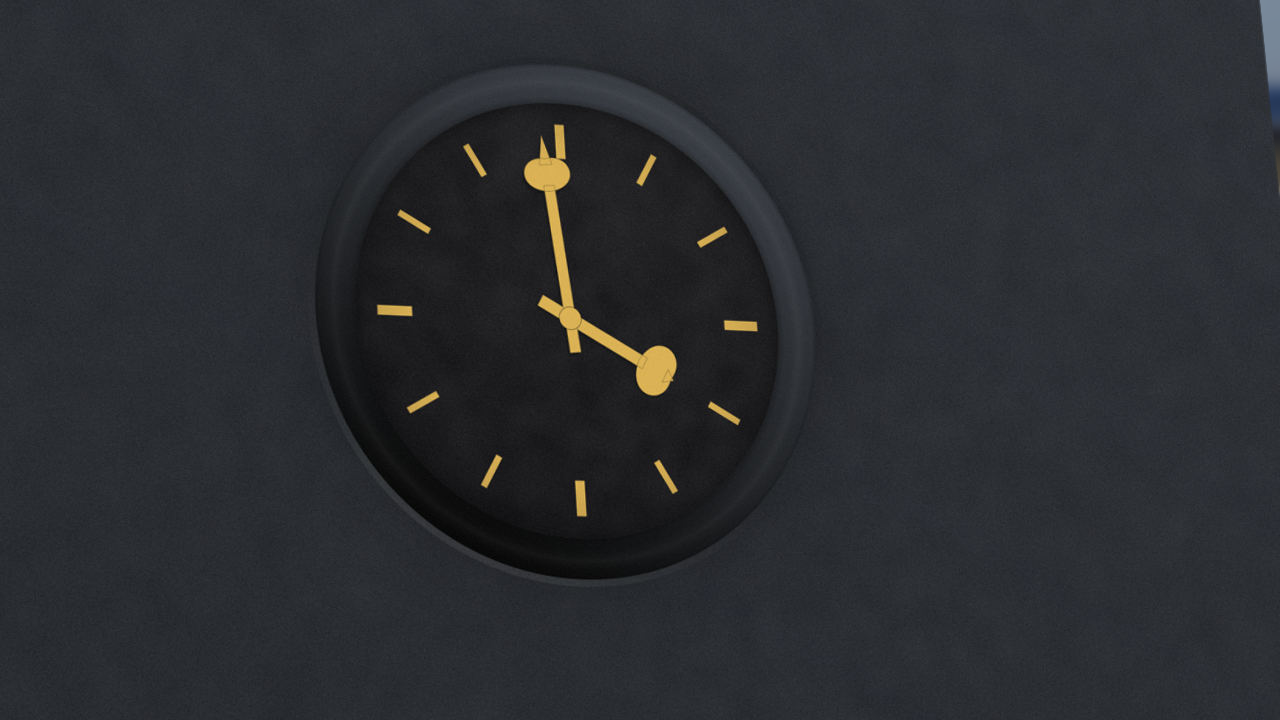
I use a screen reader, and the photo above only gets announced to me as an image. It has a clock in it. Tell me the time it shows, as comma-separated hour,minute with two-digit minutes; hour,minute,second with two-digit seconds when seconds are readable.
3,59
